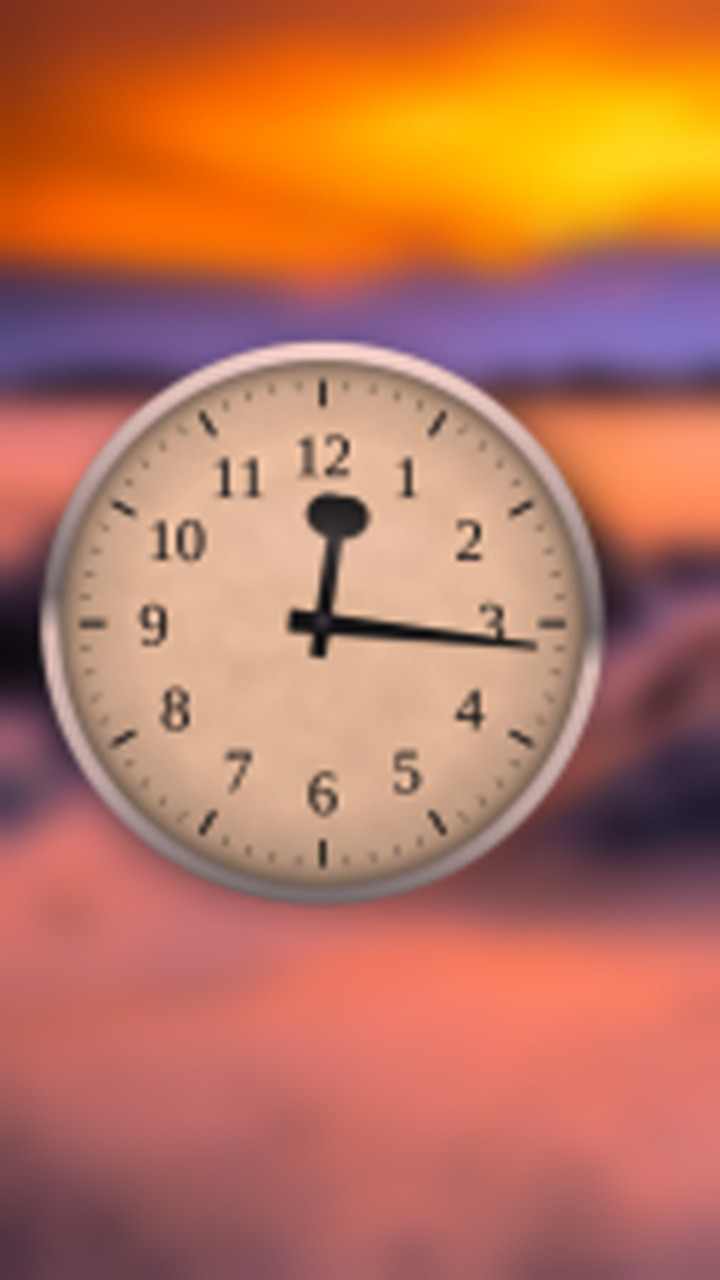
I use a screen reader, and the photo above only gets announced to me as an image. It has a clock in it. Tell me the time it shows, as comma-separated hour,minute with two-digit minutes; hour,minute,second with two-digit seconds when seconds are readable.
12,16
